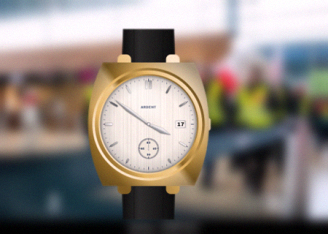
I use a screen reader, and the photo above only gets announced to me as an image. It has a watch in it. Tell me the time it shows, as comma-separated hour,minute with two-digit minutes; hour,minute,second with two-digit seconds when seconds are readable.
3,51
